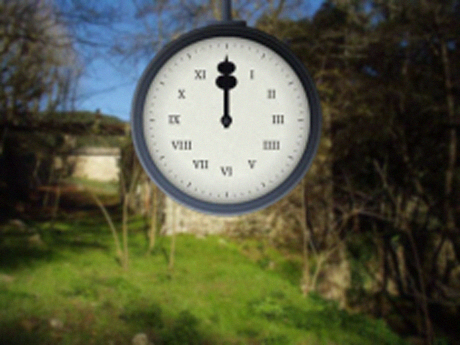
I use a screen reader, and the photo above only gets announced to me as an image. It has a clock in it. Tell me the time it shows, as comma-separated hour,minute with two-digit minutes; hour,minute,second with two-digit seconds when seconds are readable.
12,00
